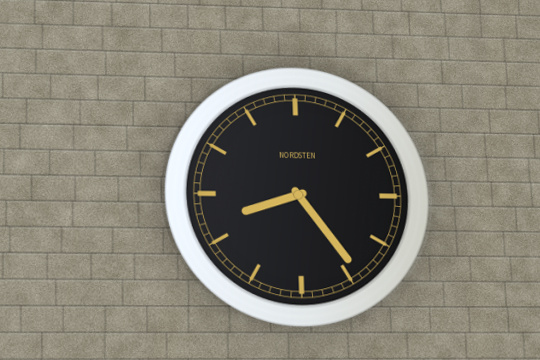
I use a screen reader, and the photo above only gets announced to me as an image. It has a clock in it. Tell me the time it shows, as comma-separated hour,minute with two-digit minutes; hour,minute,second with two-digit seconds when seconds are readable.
8,24
